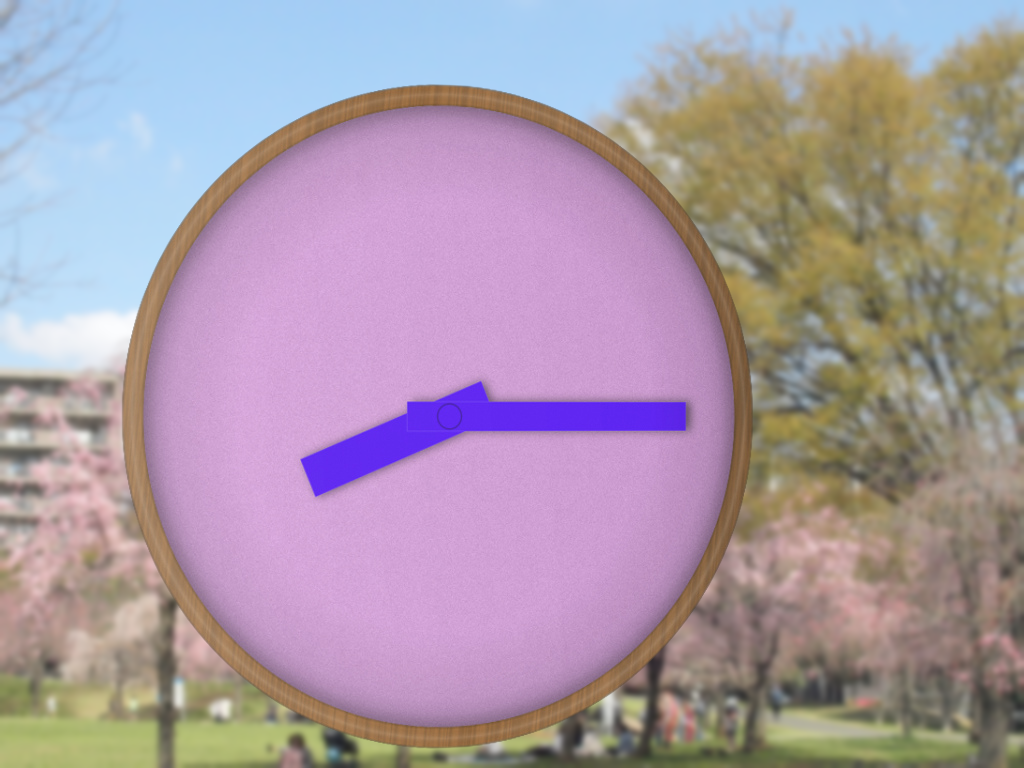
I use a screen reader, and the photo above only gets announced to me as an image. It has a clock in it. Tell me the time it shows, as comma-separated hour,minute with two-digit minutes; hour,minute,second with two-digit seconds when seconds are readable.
8,15
